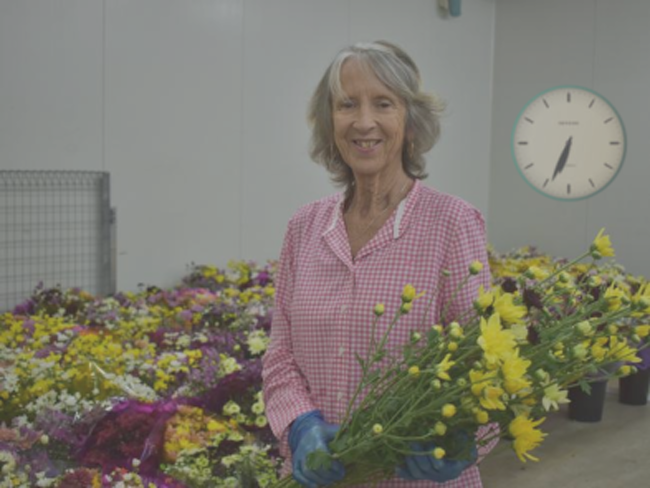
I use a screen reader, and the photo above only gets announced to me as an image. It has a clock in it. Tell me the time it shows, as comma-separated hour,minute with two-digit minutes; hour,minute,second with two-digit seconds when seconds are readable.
6,34
